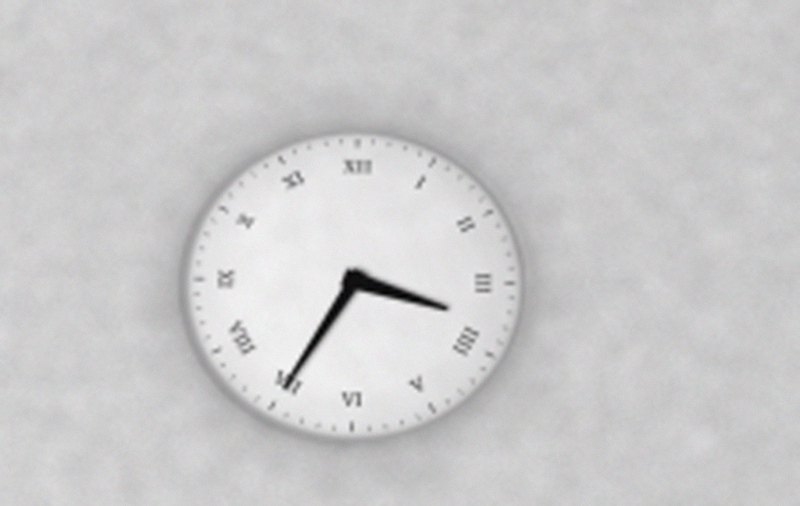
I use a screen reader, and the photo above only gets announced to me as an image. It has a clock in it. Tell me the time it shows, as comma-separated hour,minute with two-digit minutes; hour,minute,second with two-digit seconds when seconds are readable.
3,35
